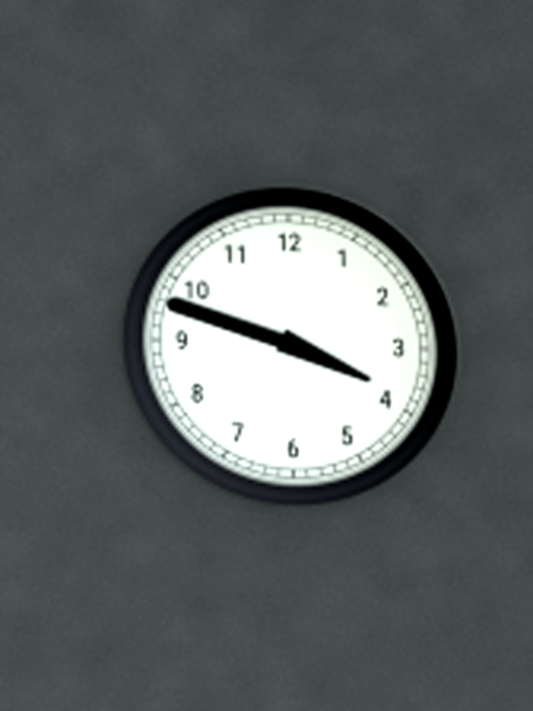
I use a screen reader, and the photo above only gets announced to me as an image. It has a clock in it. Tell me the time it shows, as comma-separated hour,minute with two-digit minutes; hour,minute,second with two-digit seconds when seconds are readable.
3,48
